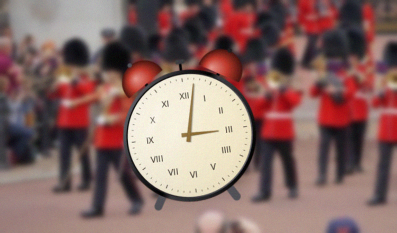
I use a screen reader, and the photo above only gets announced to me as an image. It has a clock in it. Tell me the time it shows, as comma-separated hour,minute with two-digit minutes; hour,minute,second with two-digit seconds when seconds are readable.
3,02
